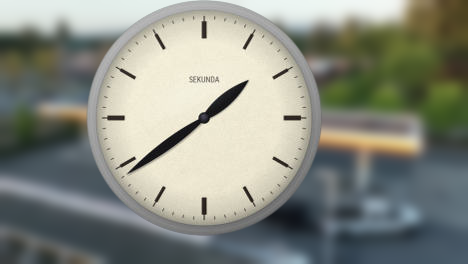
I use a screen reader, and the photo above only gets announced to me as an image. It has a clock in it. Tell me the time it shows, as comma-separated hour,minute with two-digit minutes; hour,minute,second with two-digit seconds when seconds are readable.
1,39
